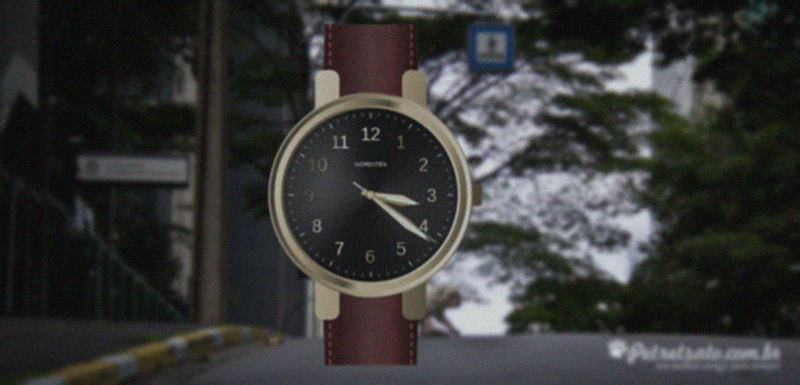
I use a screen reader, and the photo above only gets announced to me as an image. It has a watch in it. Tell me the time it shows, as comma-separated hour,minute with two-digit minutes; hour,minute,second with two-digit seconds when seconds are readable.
3,21,21
